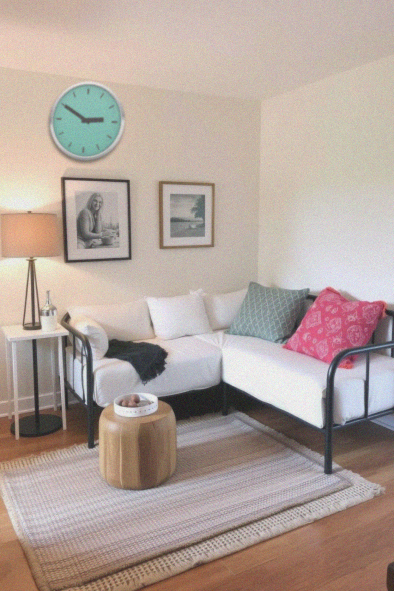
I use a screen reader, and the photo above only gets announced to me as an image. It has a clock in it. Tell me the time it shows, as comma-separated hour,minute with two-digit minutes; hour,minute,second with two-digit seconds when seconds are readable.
2,50
